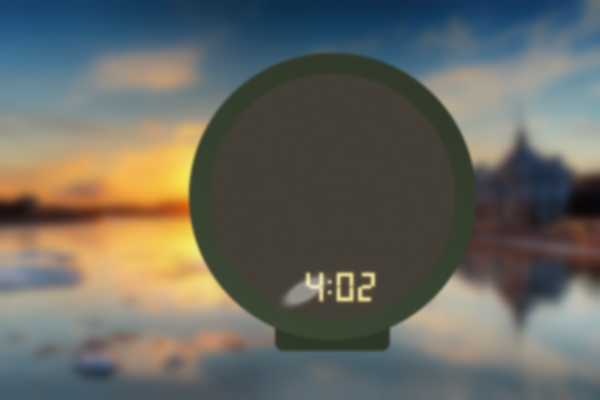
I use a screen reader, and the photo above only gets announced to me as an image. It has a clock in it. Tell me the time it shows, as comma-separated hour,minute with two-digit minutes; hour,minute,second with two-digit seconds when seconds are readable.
4,02
